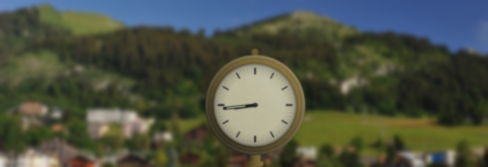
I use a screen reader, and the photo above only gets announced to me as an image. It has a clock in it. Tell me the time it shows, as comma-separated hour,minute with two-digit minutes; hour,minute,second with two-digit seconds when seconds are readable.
8,44
